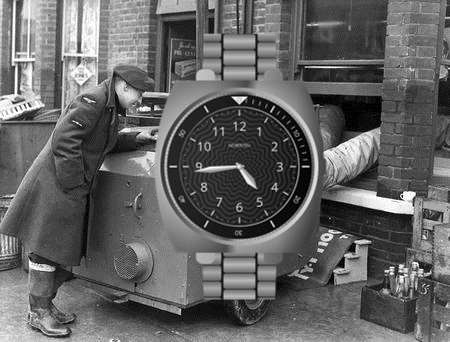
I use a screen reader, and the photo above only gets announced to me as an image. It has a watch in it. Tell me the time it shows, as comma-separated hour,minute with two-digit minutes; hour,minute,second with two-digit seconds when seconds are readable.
4,44
